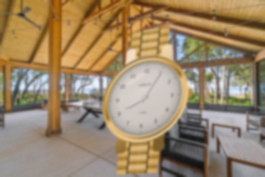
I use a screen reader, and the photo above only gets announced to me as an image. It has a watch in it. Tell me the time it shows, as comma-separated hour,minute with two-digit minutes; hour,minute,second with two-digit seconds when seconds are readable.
8,05
